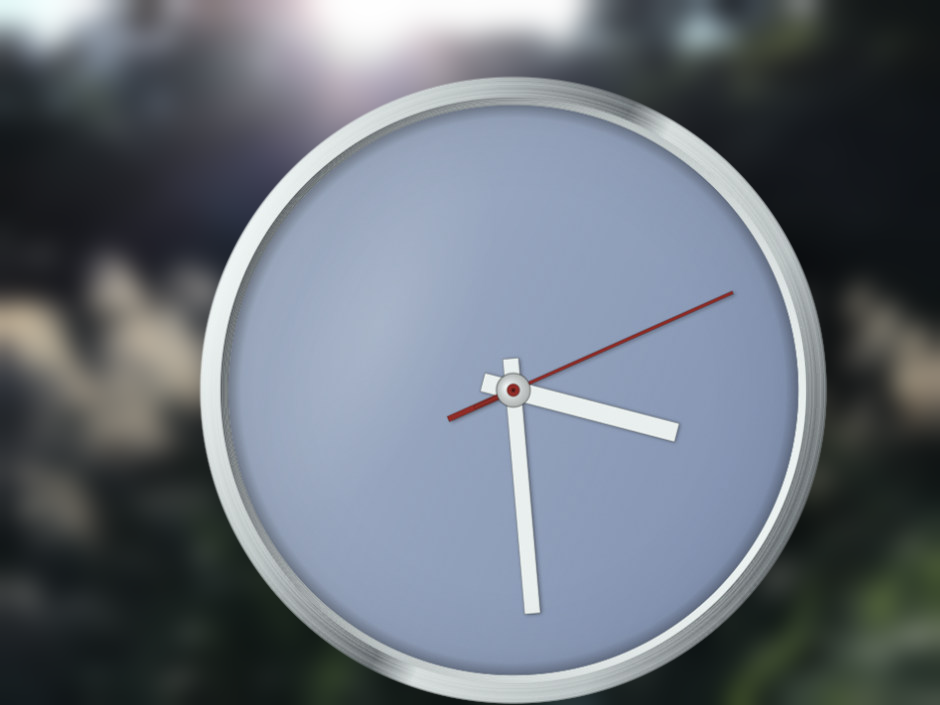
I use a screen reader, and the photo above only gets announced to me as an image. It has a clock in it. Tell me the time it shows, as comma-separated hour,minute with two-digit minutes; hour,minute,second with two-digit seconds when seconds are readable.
3,29,11
